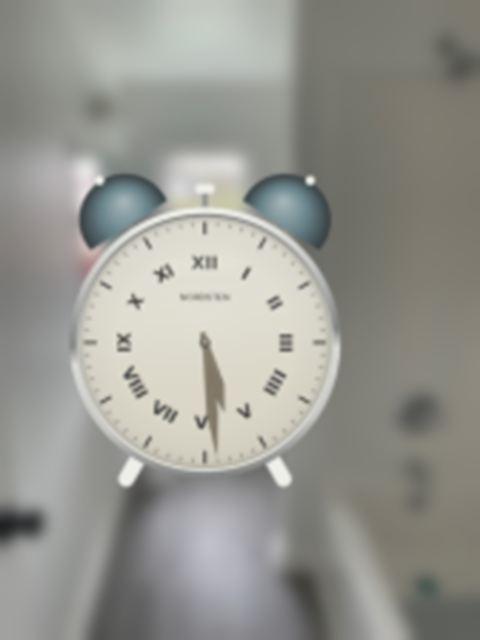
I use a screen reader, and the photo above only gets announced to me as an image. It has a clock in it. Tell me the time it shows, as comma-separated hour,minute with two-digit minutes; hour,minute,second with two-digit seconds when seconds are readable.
5,29
